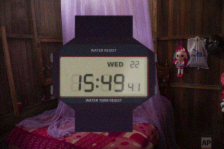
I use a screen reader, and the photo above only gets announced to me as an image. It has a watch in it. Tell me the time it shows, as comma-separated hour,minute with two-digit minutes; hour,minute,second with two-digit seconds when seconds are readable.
15,49,41
